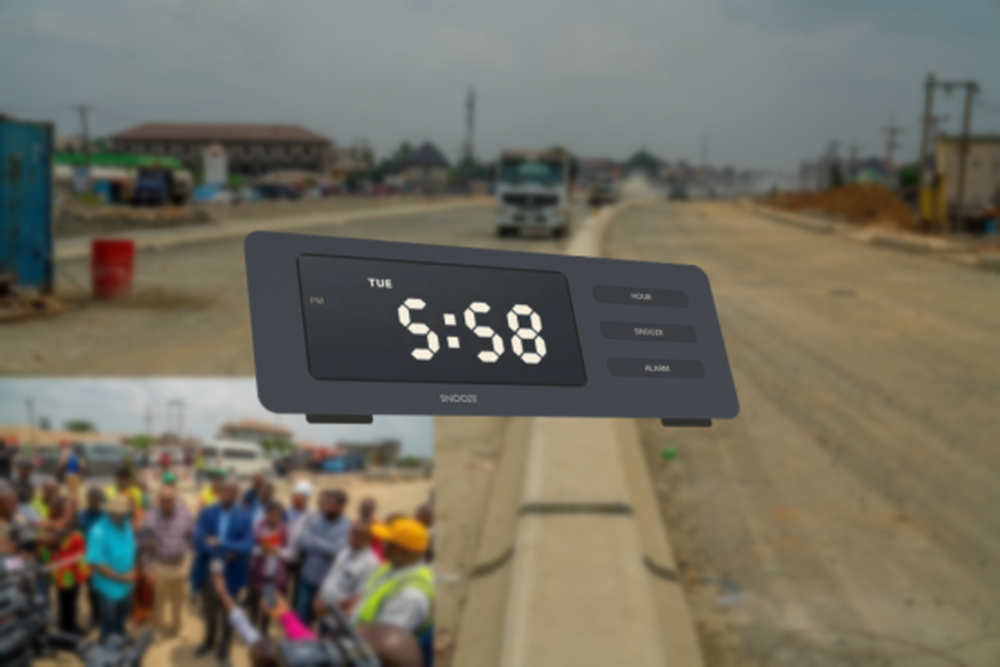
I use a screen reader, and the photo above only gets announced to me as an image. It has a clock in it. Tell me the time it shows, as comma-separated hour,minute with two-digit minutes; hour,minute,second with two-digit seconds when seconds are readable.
5,58
